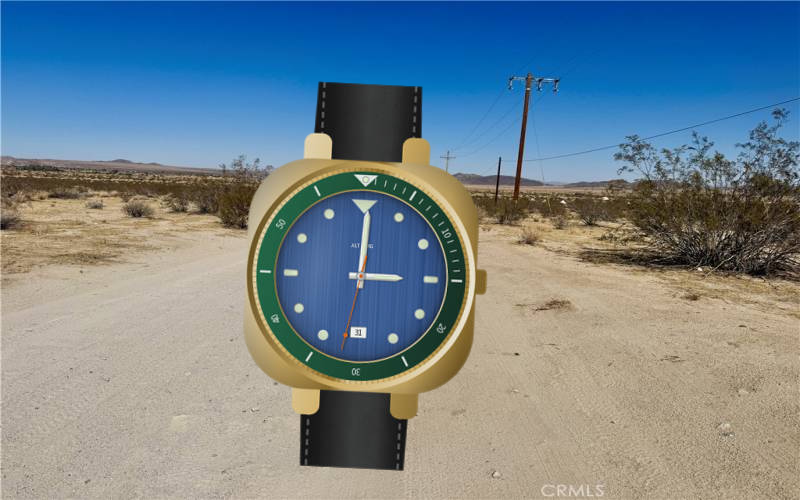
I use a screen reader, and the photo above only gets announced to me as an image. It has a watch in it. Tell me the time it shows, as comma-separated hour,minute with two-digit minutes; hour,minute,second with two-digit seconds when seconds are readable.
3,00,32
